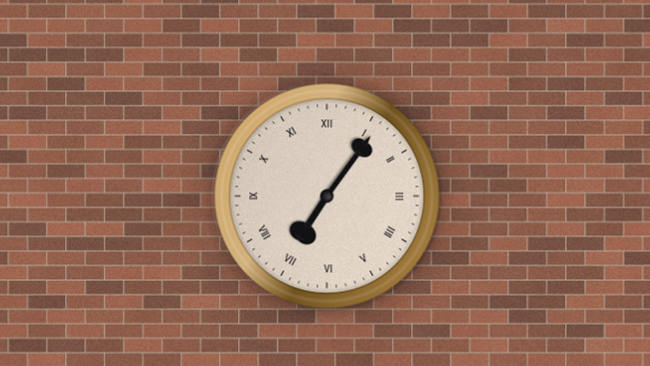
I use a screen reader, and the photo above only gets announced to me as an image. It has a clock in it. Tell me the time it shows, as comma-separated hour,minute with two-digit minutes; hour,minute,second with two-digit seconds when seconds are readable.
7,06
